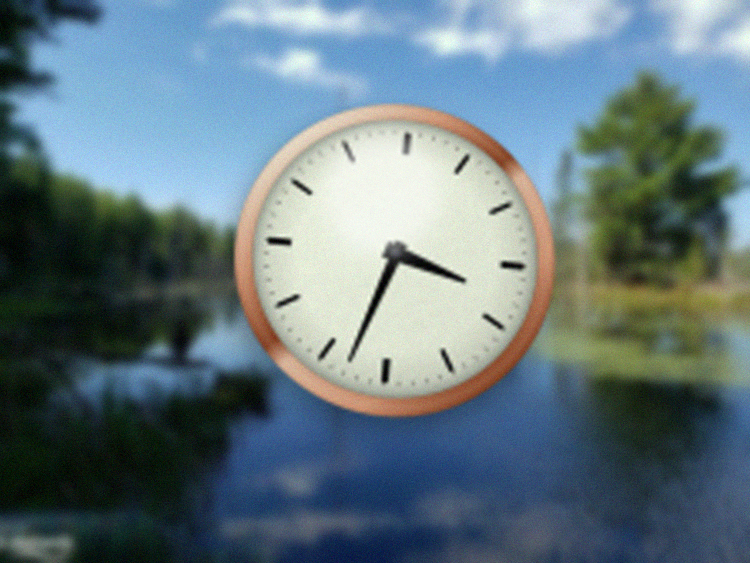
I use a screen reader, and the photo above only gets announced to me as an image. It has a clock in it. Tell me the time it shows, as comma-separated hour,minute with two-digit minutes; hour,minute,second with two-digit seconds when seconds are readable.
3,33
